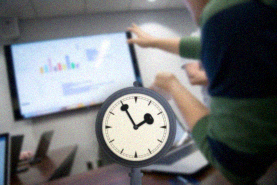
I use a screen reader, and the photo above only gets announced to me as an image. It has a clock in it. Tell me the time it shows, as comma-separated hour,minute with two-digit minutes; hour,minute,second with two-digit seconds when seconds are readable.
1,55
